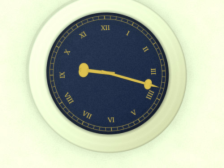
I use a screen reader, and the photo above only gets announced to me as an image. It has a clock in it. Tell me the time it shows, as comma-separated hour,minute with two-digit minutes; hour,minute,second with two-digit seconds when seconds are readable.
9,18
